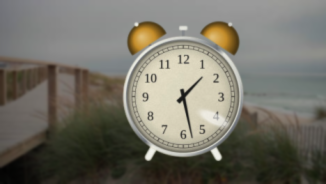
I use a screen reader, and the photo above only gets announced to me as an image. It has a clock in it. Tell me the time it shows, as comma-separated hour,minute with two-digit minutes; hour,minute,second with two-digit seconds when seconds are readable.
1,28
